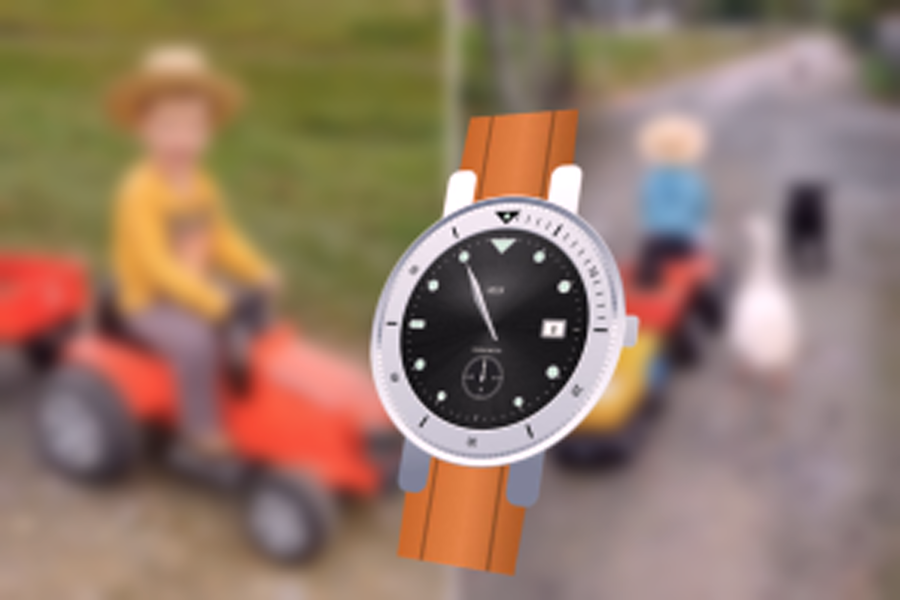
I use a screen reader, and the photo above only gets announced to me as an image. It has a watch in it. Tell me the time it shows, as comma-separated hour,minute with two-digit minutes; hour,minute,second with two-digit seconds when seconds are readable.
10,55
